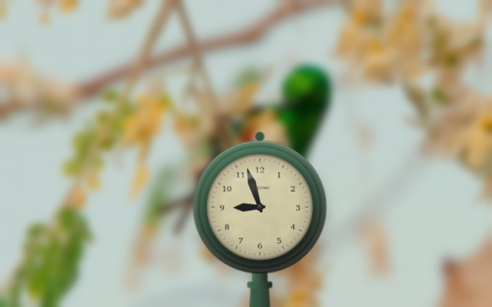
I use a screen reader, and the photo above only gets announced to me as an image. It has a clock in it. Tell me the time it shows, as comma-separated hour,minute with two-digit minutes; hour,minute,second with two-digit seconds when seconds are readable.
8,57
